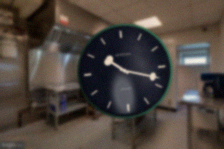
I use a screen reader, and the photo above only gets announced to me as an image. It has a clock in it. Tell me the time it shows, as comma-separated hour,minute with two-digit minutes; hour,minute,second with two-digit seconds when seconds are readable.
10,18
